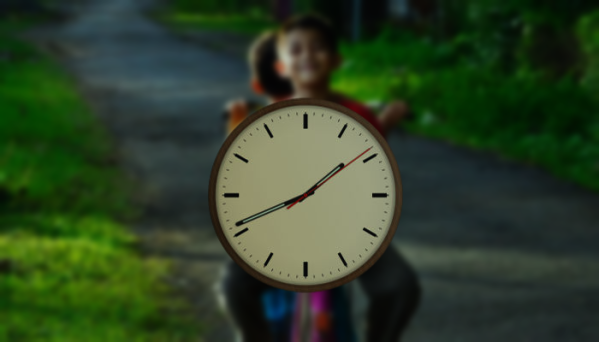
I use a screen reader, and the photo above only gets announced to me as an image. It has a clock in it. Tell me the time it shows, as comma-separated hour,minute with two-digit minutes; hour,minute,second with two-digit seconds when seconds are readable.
1,41,09
